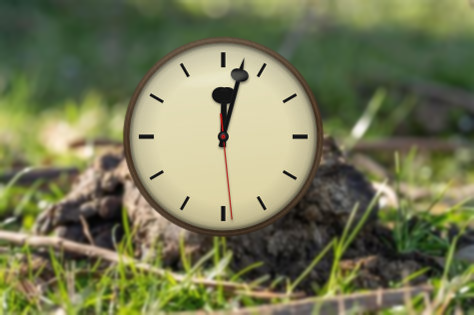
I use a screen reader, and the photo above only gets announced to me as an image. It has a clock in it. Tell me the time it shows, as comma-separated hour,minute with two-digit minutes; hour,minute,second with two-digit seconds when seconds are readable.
12,02,29
